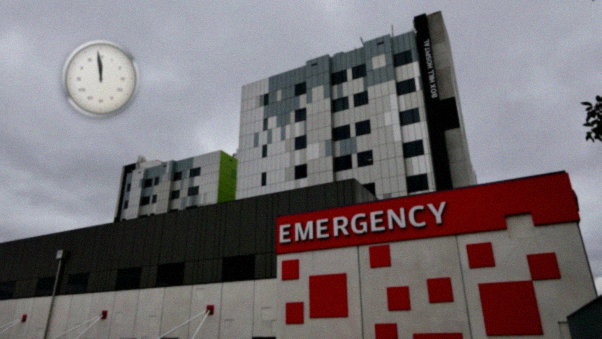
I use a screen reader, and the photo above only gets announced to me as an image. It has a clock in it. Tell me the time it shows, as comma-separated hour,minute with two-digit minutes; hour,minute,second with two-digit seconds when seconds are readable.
11,59
